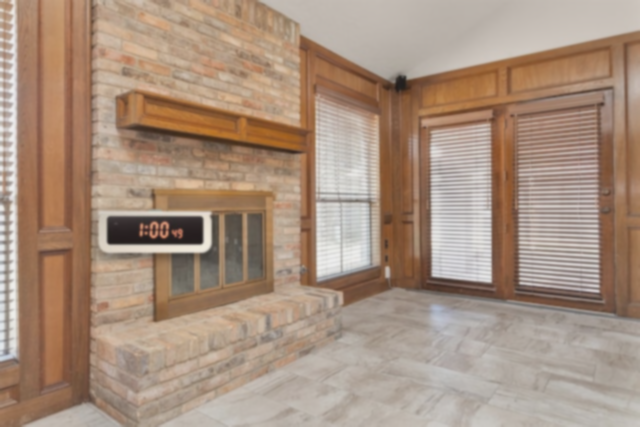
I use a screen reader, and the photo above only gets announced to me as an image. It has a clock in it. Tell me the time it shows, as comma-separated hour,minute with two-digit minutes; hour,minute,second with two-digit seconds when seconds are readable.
1,00
